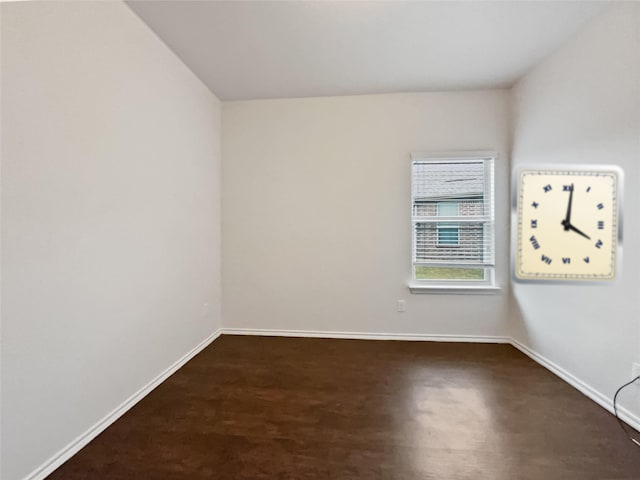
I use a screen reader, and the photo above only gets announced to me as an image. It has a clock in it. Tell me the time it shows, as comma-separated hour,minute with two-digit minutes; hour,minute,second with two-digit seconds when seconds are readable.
4,01
